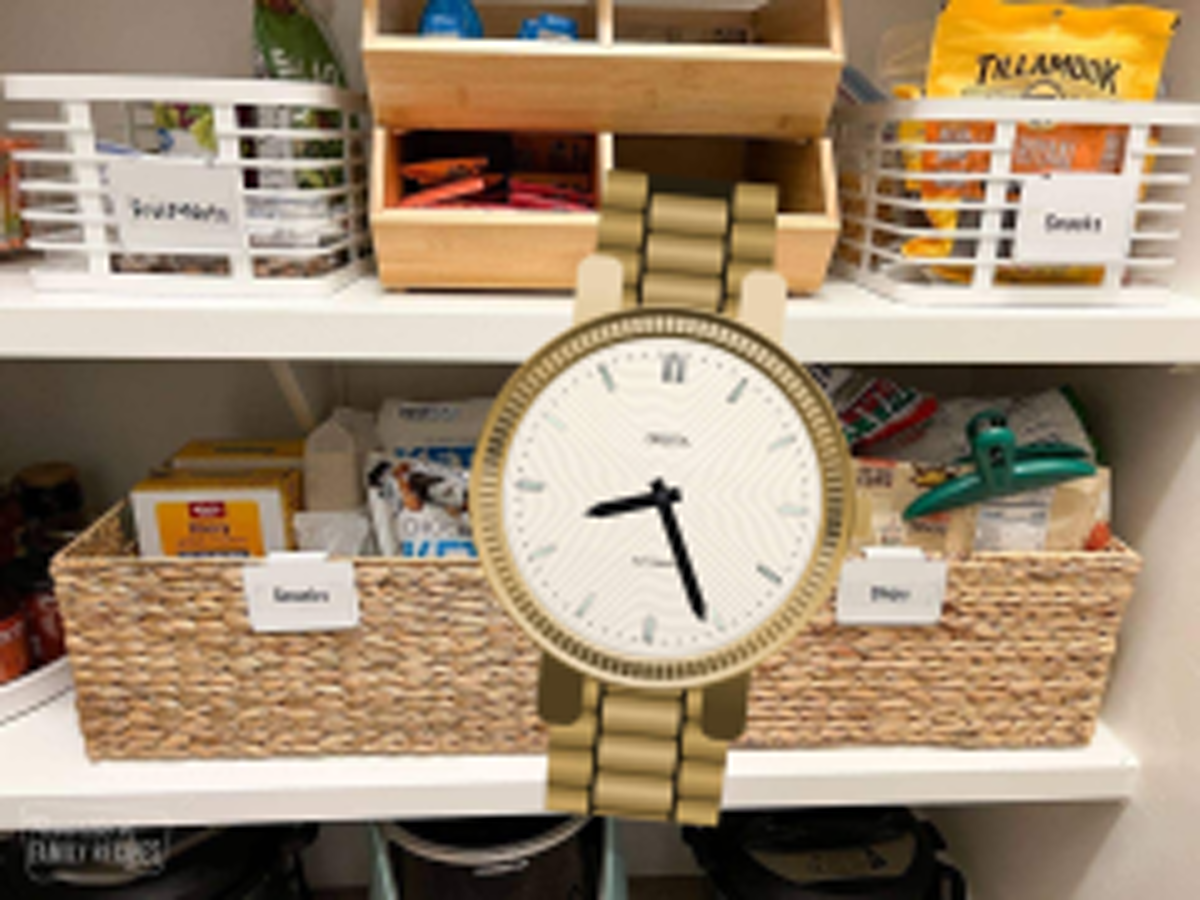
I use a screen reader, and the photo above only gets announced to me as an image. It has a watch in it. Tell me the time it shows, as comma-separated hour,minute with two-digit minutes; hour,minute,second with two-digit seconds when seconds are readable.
8,26
